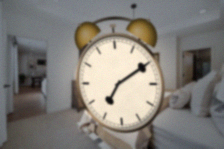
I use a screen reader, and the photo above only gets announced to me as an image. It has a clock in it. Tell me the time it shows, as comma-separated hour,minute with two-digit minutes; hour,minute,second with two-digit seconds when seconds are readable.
7,10
